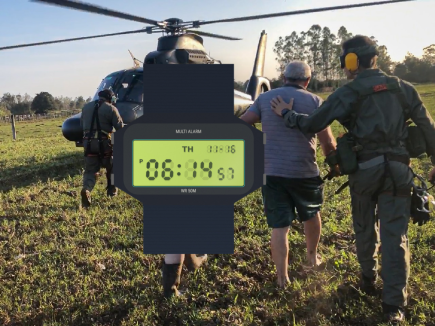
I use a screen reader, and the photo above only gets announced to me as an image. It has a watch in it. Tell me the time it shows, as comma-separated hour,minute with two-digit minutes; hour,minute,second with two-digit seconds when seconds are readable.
6,14,57
